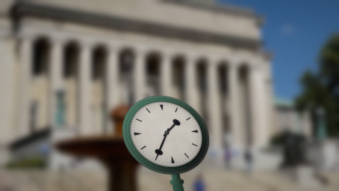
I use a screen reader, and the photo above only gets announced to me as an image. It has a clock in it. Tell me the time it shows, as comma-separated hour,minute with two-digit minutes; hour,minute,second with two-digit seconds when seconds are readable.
1,35
